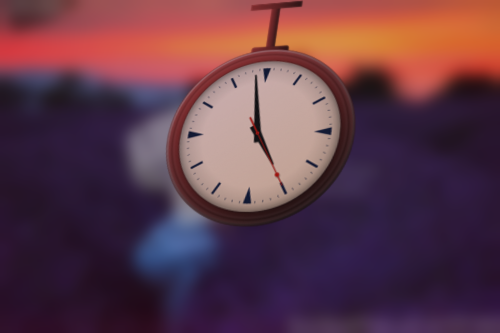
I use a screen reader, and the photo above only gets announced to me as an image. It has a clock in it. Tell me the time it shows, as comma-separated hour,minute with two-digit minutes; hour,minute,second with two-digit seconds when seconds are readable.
4,58,25
